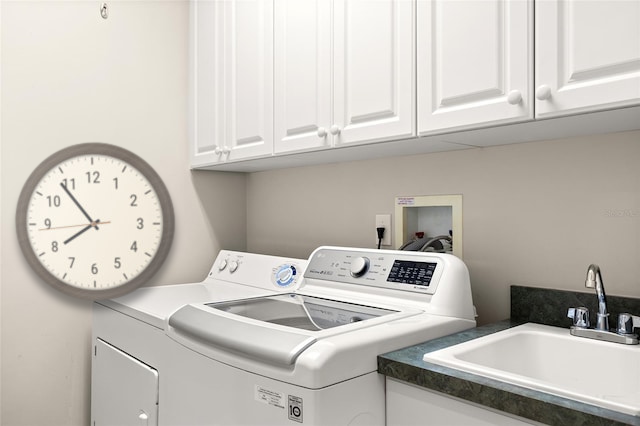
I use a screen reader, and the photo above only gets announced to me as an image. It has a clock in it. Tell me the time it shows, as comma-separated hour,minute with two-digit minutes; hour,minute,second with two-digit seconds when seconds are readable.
7,53,44
